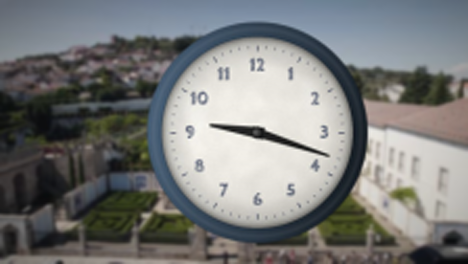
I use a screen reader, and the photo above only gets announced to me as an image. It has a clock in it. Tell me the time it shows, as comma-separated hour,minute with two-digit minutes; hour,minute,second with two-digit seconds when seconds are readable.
9,18
